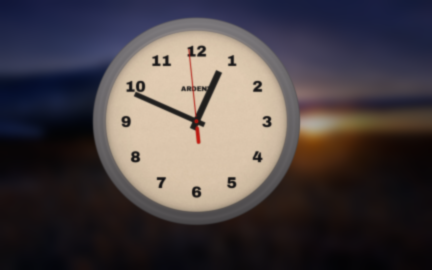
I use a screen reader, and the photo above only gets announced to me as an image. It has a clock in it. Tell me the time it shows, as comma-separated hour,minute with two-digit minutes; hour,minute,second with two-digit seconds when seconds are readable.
12,48,59
